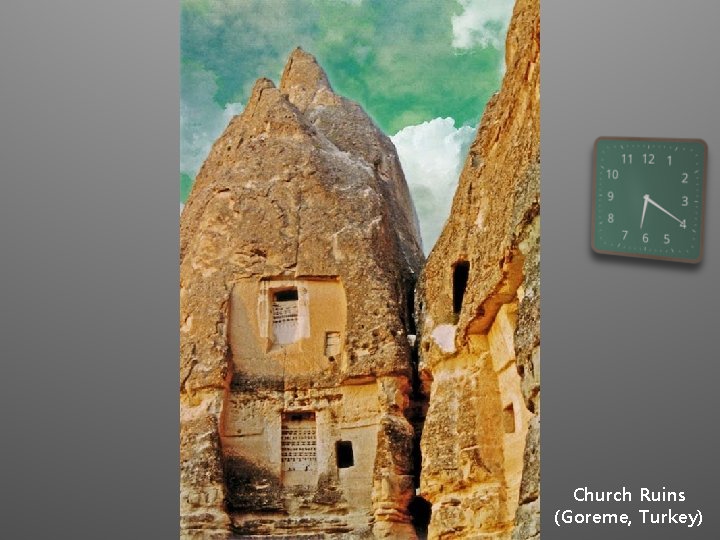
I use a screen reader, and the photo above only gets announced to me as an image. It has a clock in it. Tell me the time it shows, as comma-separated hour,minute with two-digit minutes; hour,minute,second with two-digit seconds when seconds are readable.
6,20
